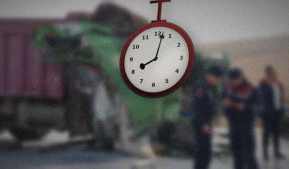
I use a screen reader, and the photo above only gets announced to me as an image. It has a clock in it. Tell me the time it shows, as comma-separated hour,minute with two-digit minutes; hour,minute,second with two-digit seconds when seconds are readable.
8,02
